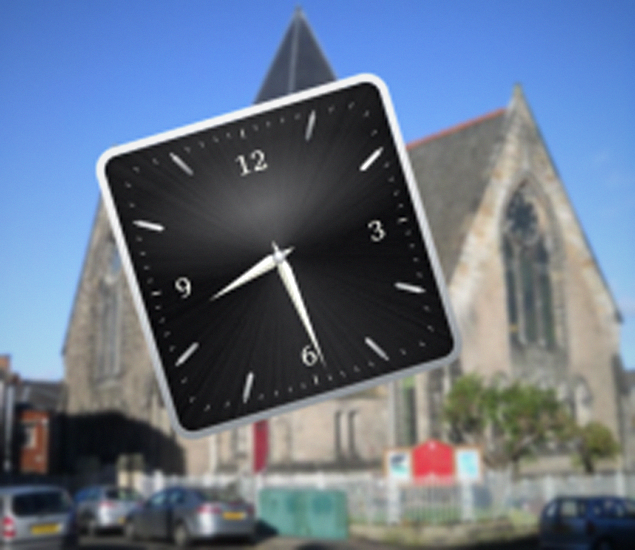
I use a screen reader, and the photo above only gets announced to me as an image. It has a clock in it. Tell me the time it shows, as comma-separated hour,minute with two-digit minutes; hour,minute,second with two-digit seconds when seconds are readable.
8,29
